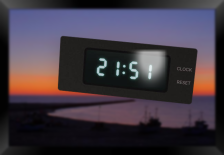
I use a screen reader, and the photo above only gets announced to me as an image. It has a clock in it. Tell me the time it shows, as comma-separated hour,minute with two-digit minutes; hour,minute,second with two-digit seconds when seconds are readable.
21,51
